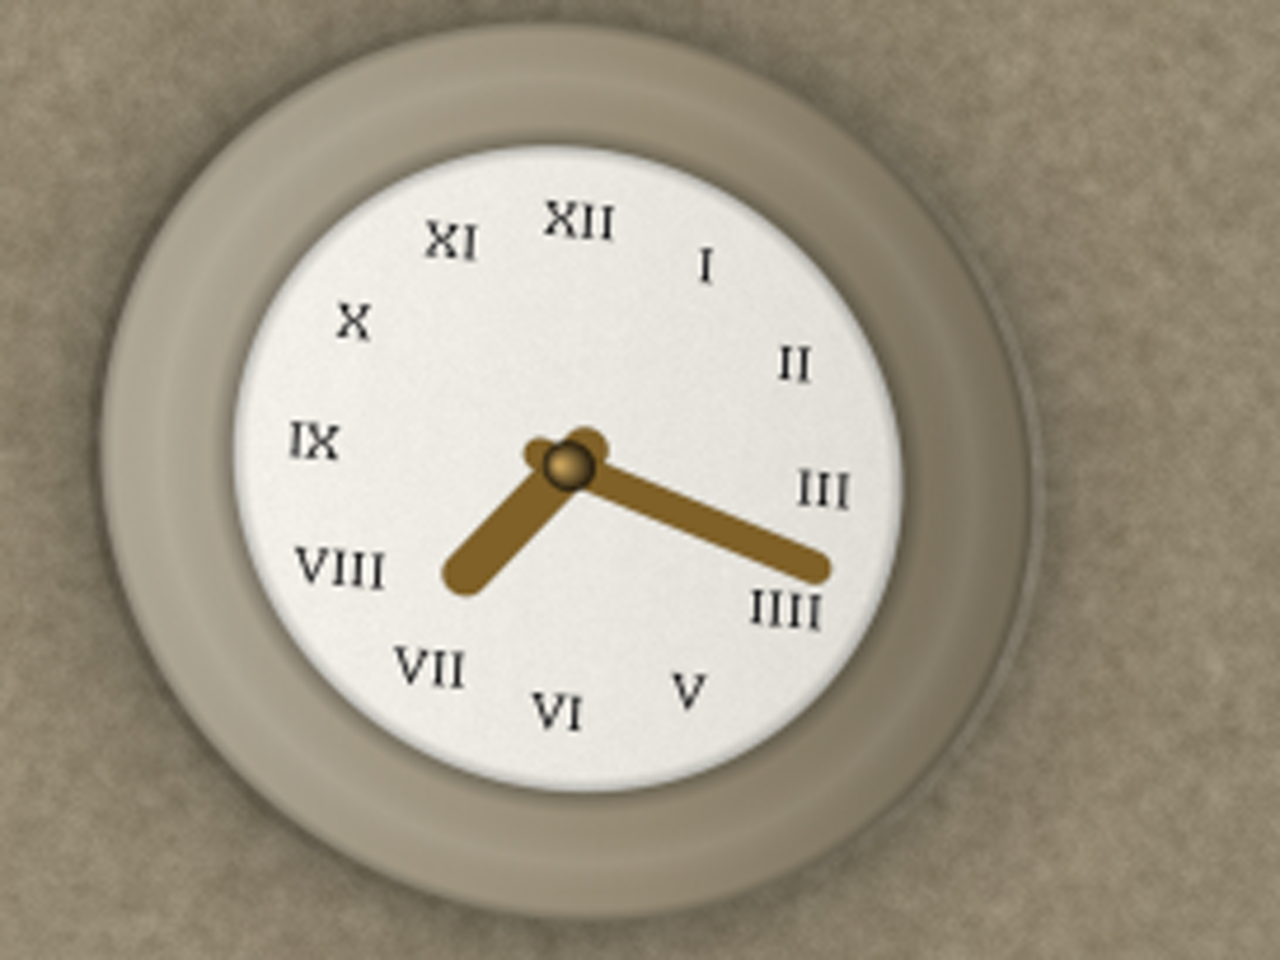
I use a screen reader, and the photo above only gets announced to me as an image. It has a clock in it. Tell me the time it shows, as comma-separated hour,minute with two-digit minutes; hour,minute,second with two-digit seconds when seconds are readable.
7,18
